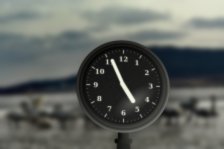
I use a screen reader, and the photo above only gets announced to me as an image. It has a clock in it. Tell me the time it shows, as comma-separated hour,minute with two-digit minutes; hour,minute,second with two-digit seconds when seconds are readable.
4,56
